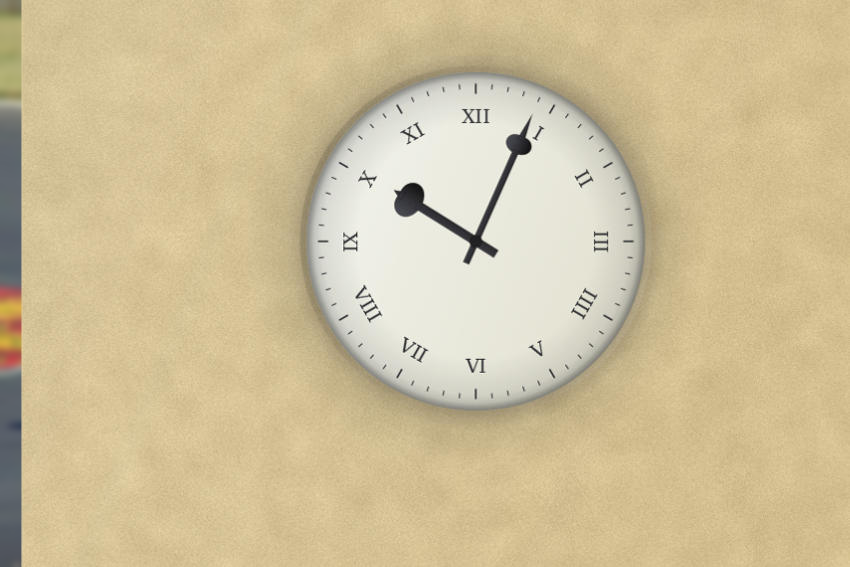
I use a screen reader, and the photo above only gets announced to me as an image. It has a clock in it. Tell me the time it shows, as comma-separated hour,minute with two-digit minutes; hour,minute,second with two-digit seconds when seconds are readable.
10,04
